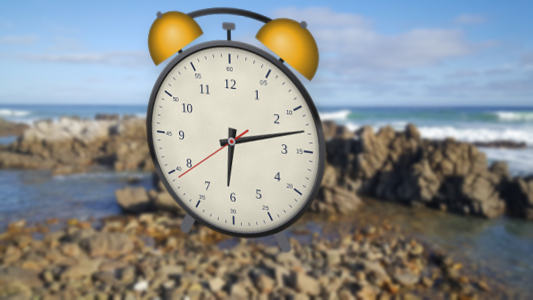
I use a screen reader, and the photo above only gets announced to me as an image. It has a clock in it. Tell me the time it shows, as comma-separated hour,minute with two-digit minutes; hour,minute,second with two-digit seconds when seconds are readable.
6,12,39
